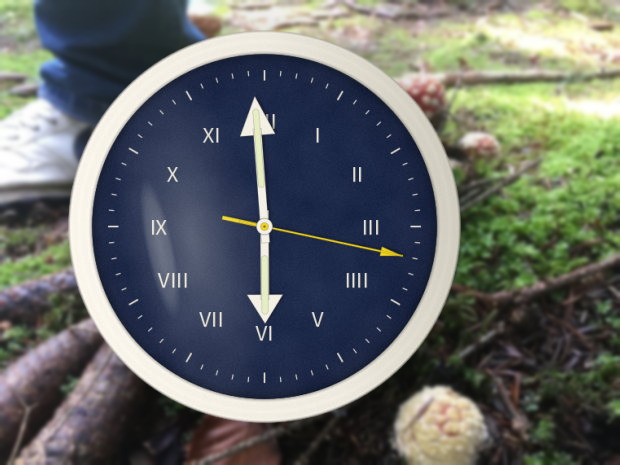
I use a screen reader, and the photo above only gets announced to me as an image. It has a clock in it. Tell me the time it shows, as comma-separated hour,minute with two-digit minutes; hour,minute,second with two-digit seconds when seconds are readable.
5,59,17
